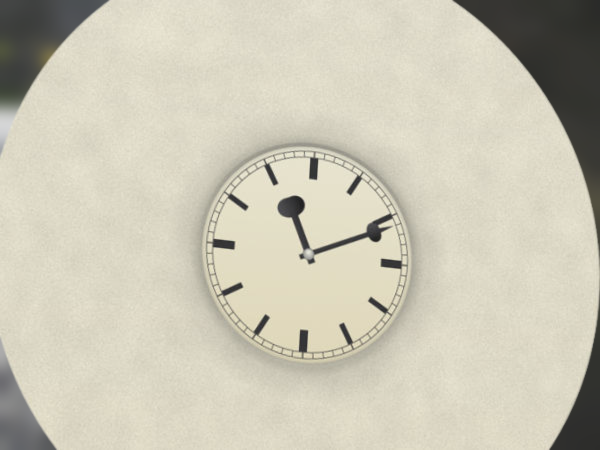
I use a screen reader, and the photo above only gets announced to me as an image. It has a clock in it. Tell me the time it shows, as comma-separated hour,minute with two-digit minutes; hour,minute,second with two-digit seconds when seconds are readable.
11,11
